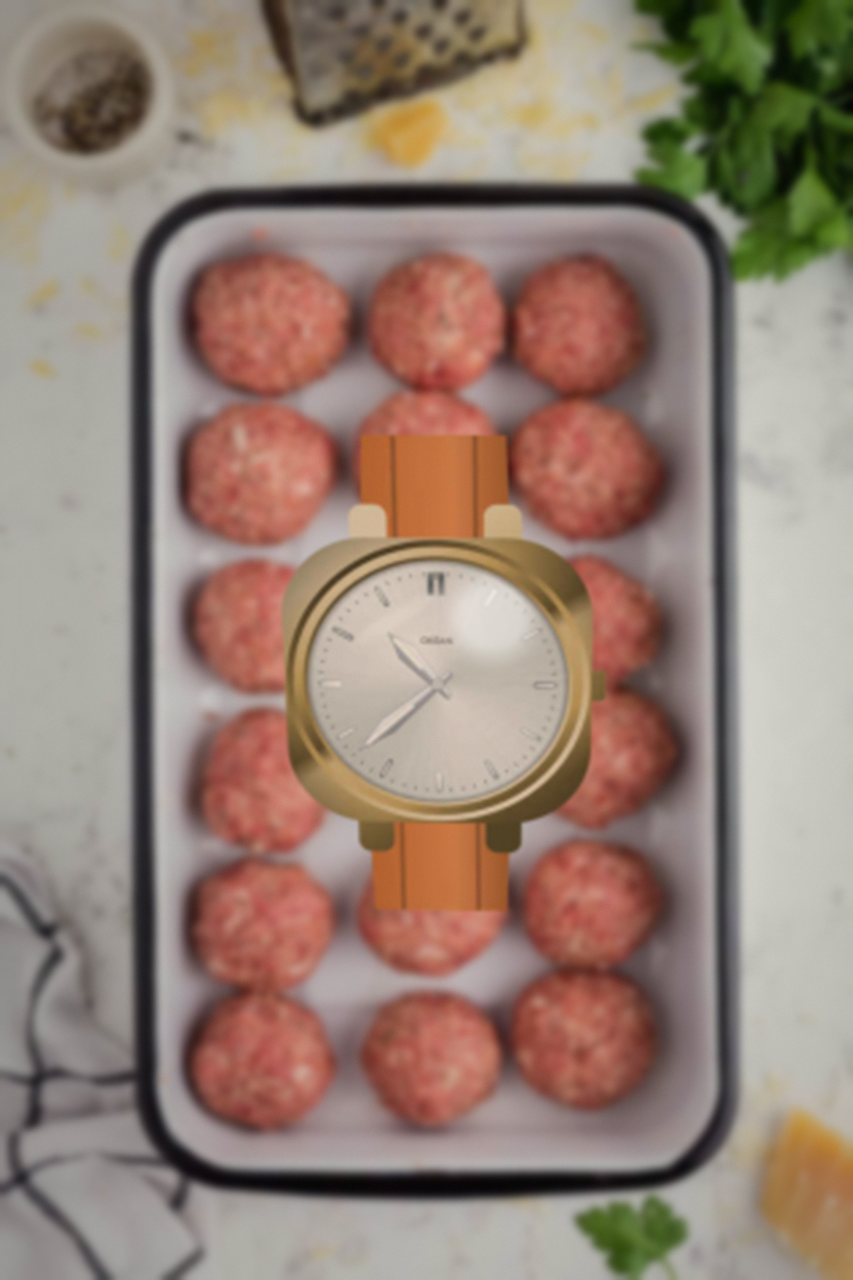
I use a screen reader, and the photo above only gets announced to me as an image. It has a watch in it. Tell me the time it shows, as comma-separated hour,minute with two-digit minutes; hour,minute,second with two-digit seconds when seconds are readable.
10,38
